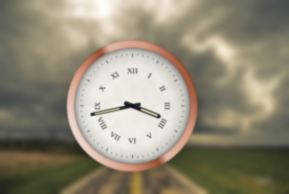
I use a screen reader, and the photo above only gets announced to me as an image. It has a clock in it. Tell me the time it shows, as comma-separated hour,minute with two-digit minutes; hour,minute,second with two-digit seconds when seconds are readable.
3,43
